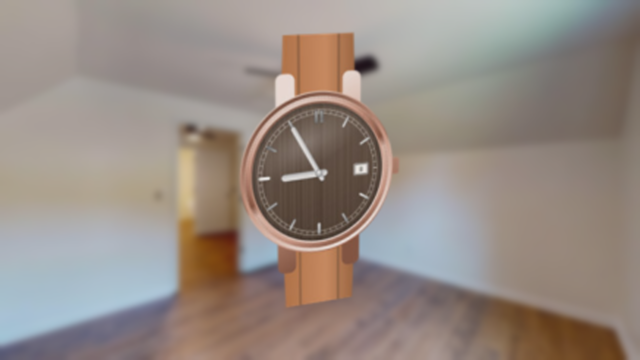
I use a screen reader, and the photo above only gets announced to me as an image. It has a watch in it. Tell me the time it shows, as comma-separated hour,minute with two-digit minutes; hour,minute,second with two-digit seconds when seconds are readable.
8,55
